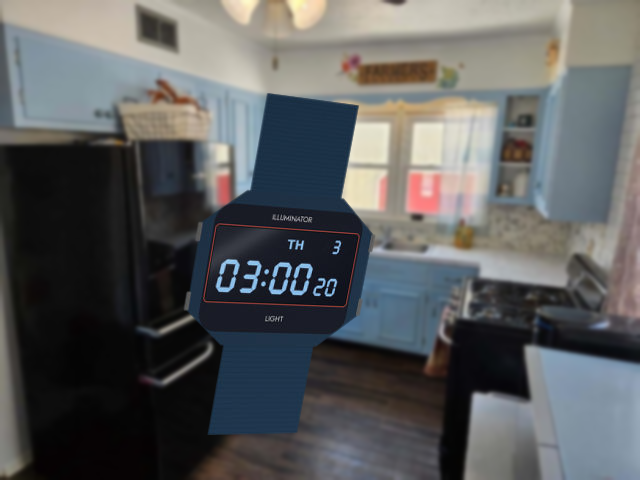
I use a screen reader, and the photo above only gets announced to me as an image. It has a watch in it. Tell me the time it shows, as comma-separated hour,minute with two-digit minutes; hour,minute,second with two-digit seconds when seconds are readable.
3,00,20
